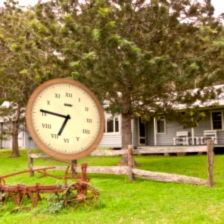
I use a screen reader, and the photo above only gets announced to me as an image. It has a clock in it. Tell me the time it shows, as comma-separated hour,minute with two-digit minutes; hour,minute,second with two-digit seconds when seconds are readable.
6,46
